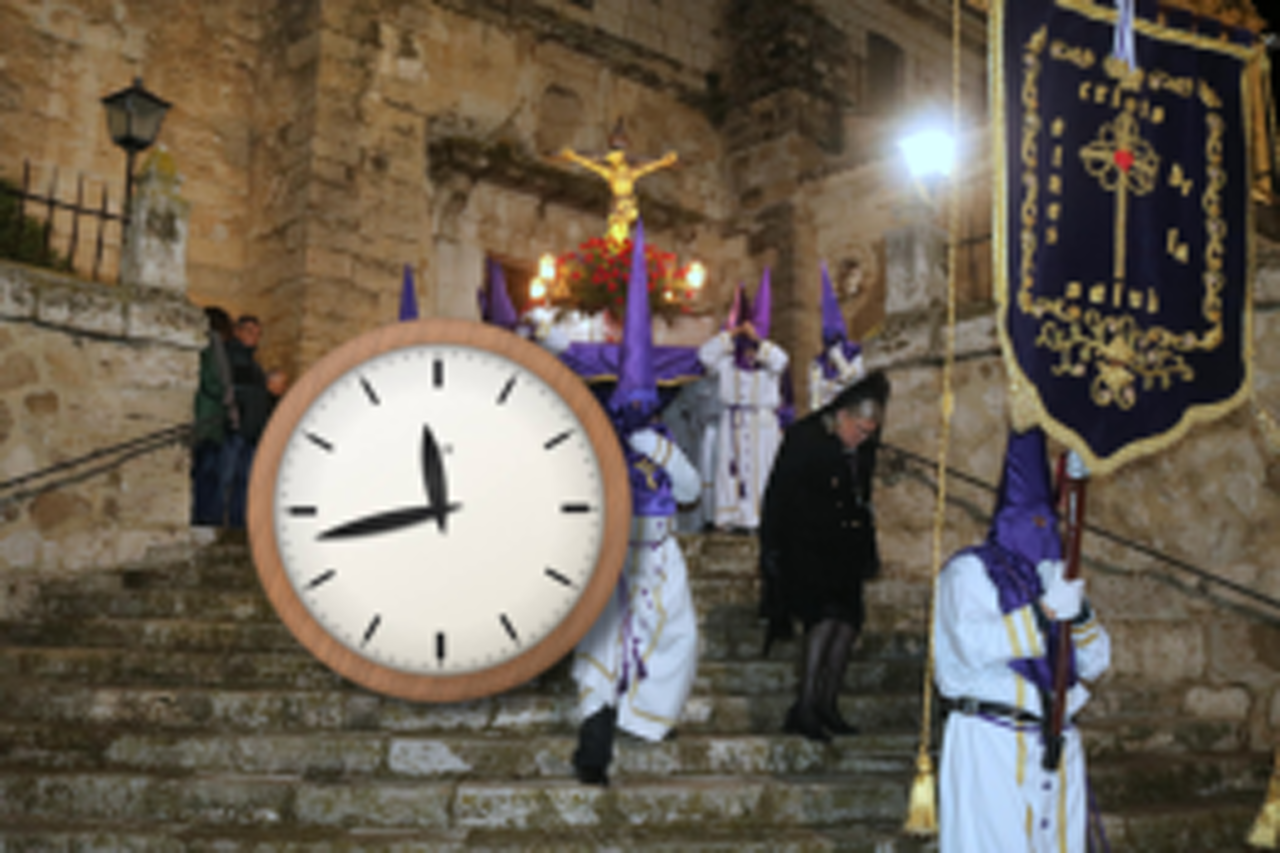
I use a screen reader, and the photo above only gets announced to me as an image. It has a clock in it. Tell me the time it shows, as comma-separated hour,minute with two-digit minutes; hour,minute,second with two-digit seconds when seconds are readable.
11,43
